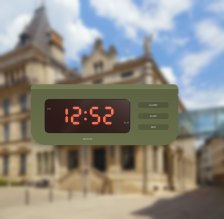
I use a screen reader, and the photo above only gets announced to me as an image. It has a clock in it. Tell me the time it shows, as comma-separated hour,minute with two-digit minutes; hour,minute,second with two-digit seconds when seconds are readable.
12,52
